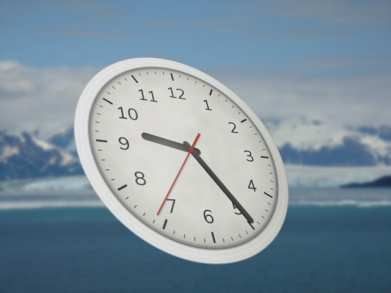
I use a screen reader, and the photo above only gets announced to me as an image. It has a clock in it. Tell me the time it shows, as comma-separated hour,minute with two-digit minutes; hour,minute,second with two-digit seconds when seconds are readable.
9,24,36
